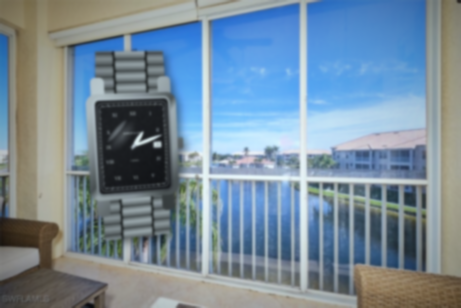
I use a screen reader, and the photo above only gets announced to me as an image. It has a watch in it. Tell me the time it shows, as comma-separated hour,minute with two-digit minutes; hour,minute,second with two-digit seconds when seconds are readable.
1,12
